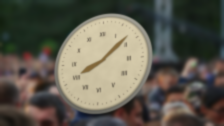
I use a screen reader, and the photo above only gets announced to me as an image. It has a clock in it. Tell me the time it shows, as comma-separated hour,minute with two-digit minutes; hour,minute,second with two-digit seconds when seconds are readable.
8,08
